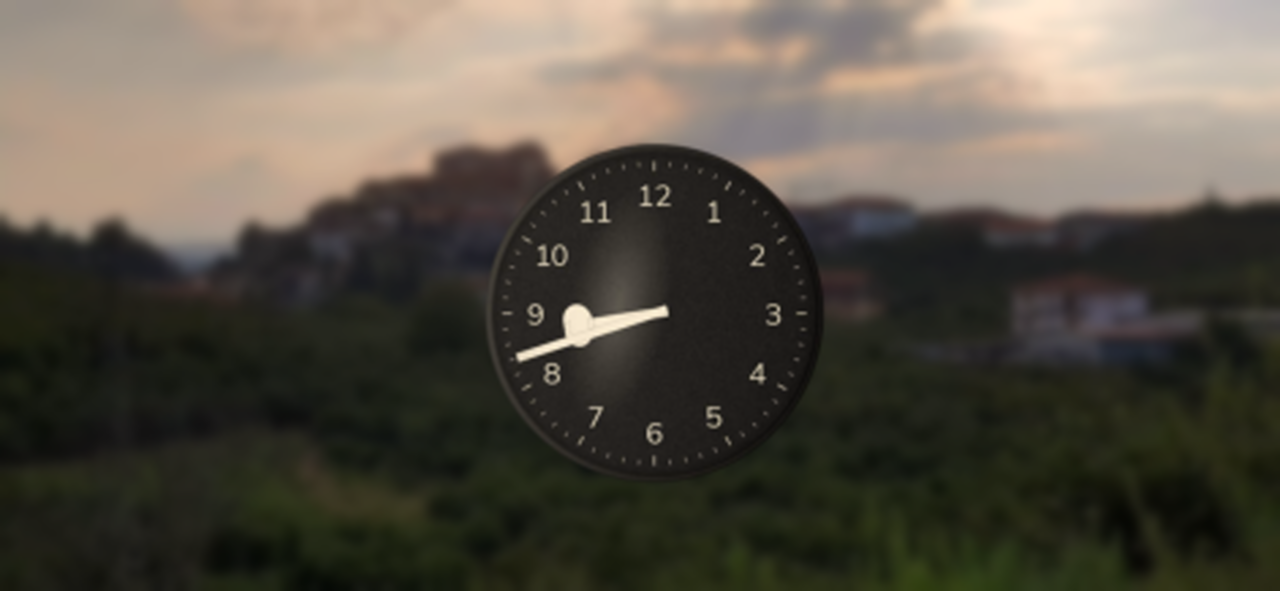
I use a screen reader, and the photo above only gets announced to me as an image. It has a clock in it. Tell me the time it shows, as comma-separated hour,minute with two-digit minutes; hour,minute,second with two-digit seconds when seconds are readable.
8,42
